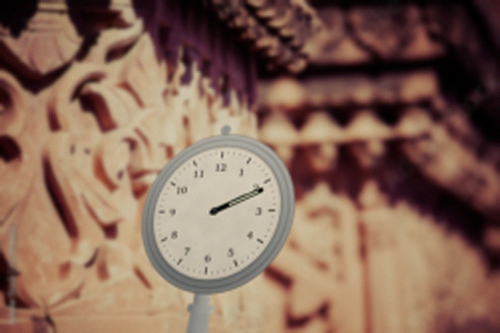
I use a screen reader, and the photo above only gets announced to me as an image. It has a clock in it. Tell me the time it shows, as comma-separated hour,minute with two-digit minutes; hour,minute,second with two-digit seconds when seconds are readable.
2,11
